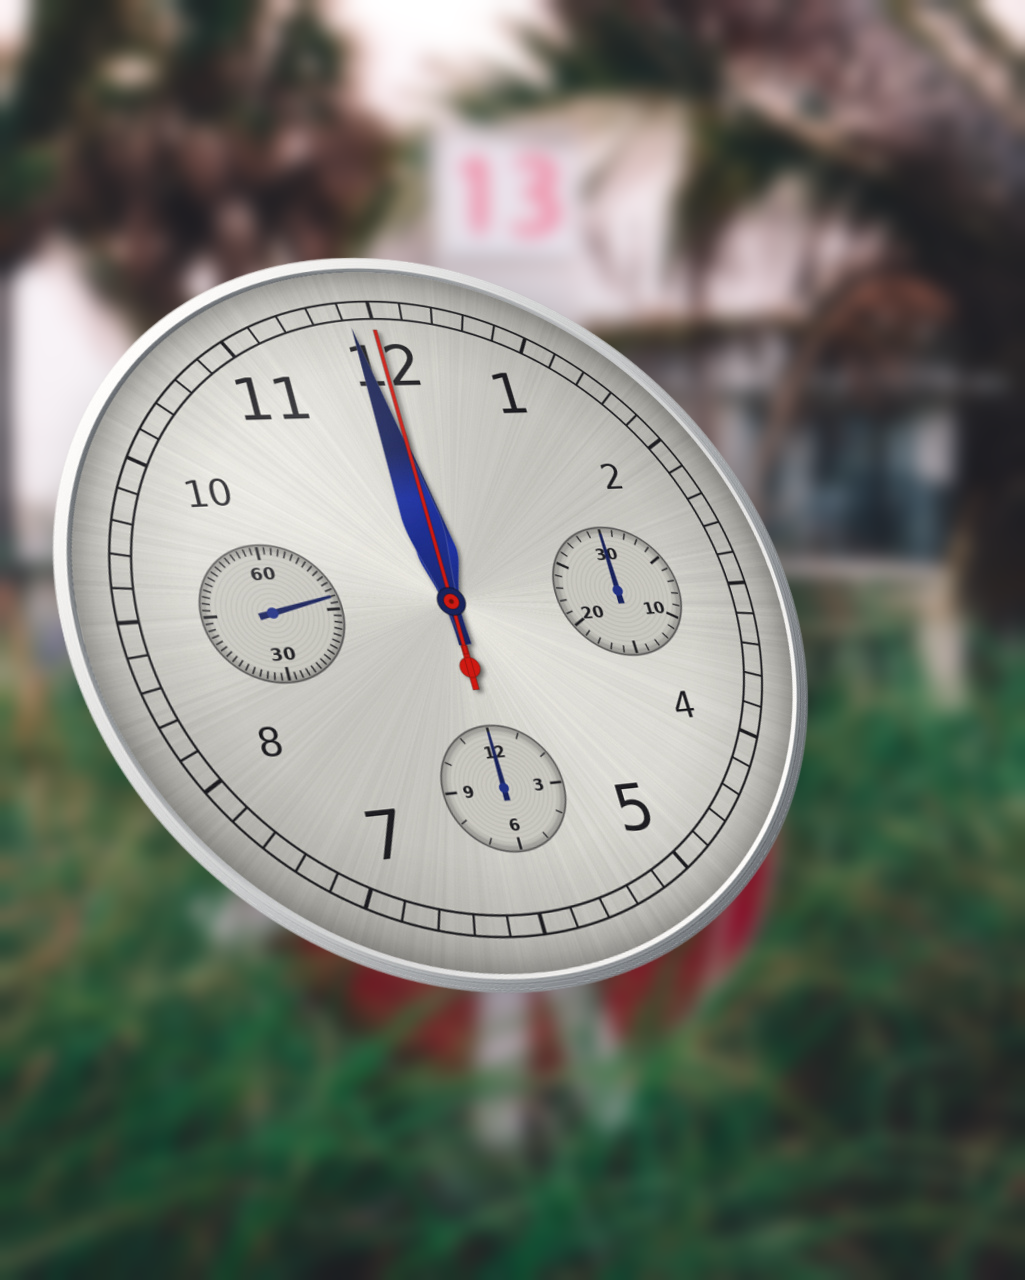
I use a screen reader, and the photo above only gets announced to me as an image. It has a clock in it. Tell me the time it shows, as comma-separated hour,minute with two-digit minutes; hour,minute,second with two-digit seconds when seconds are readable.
11,59,13
